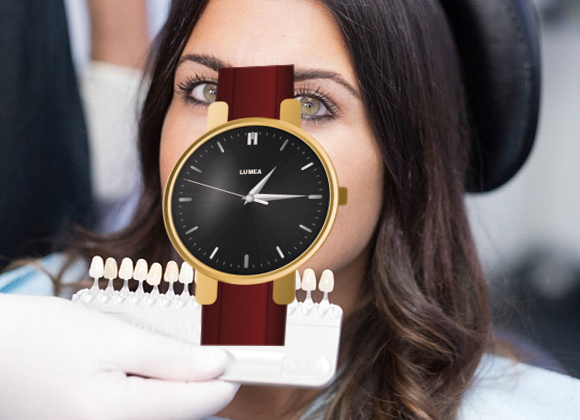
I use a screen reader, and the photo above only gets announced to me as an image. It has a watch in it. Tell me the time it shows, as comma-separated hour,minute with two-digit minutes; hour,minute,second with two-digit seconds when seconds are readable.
1,14,48
